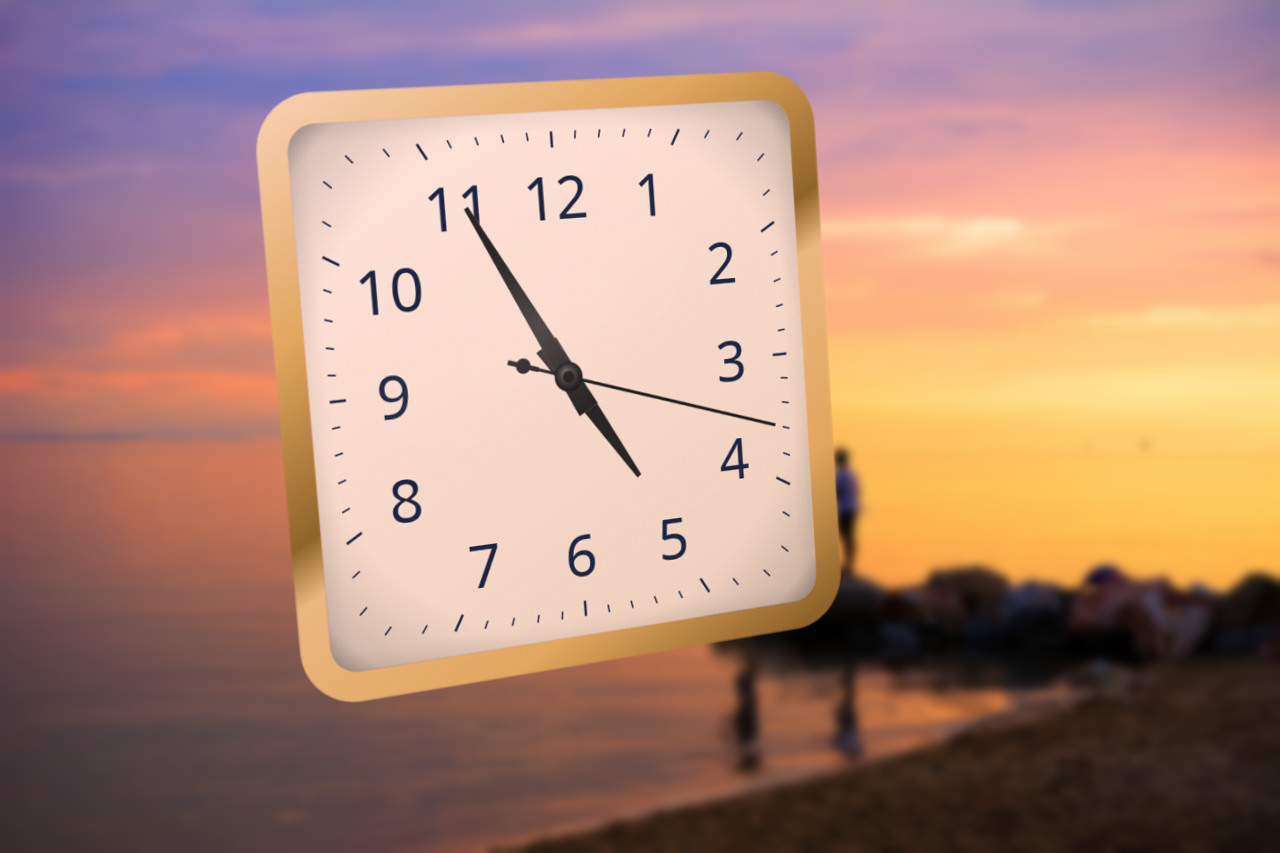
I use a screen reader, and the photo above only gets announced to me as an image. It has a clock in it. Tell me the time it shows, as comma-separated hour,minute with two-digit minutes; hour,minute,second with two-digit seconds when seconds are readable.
4,55,18
